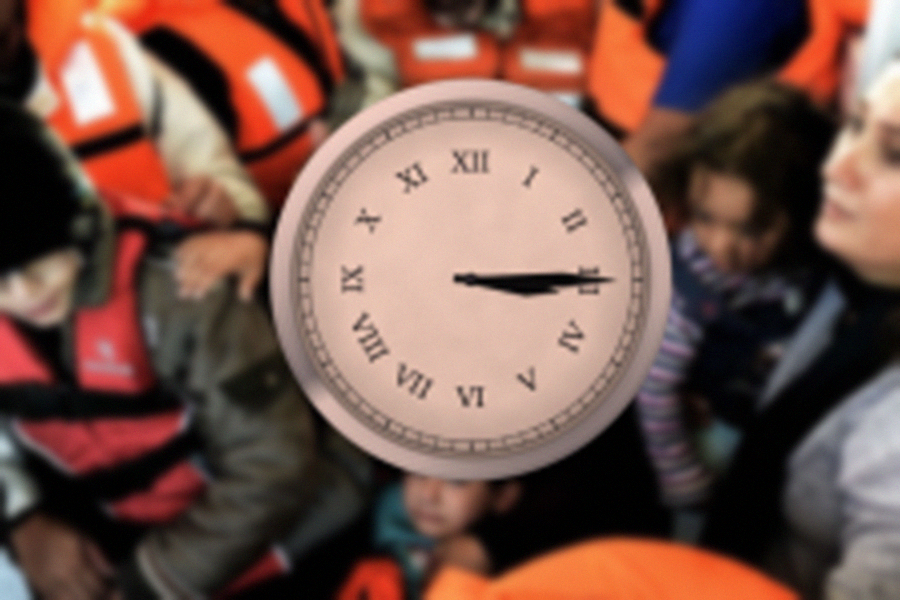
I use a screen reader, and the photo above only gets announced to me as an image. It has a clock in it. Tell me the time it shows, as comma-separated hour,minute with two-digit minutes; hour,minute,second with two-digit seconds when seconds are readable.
3,15
